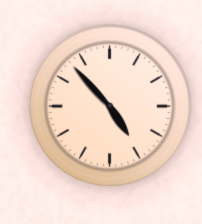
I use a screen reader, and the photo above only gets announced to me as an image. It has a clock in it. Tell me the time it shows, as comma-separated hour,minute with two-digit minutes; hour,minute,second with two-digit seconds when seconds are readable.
4,53
